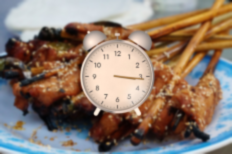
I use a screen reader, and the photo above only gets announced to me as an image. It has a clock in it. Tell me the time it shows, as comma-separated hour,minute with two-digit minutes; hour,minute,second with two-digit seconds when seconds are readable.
3,16
